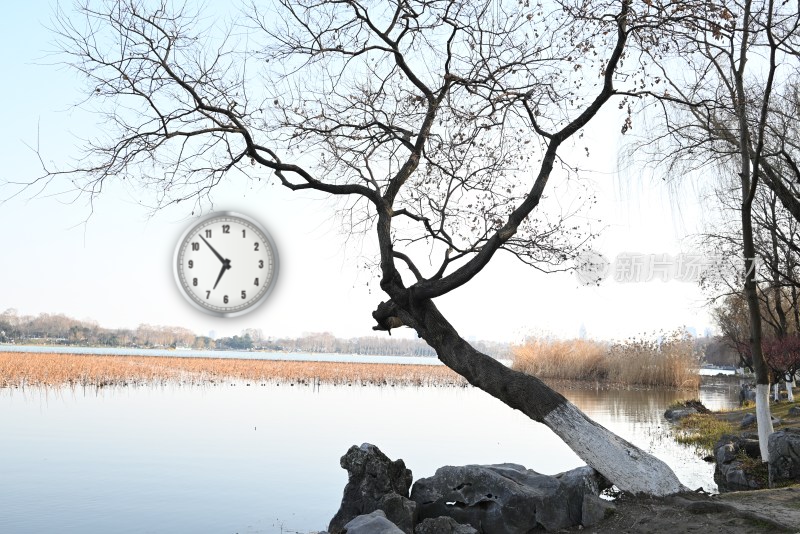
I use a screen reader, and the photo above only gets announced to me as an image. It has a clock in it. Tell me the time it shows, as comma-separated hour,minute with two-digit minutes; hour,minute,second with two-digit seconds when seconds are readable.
6,53
